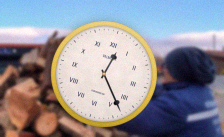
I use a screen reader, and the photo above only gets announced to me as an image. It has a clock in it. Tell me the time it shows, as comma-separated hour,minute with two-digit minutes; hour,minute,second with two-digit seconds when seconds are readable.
12,23
